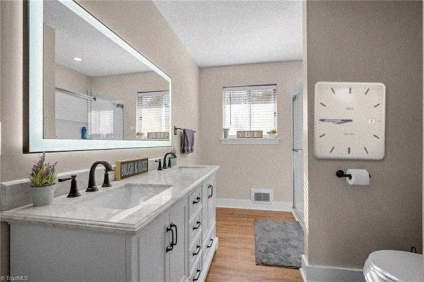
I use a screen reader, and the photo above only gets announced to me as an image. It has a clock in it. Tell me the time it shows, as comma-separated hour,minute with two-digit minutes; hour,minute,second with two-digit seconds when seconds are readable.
8,45
